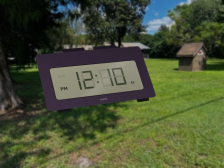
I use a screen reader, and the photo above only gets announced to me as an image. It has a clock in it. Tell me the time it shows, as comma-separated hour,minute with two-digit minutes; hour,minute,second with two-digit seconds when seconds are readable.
12,10
